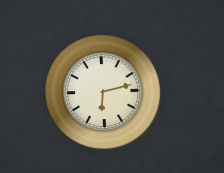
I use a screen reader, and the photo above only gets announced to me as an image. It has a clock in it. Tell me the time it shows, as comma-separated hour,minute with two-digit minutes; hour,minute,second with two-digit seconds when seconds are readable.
6,13
